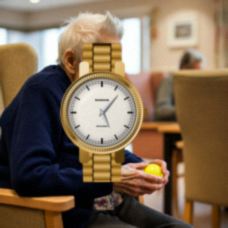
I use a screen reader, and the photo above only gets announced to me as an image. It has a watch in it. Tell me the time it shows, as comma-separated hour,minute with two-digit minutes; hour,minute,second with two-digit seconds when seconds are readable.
5,07
